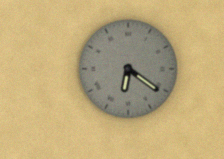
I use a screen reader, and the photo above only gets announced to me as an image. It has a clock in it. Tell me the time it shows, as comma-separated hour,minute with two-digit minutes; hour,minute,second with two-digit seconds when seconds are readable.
6,21
